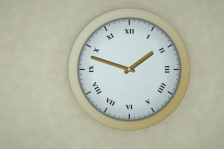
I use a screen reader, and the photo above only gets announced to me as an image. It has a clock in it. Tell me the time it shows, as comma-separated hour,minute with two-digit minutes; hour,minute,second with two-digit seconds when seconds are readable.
1,48
